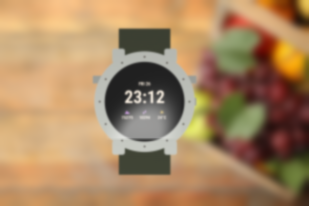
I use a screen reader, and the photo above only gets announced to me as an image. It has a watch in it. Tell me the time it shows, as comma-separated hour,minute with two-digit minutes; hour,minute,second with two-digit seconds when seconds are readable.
23,12
